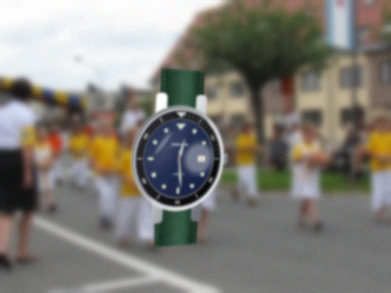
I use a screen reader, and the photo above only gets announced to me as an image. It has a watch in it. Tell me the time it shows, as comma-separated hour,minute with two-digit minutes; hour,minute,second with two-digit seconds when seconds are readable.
12,29
